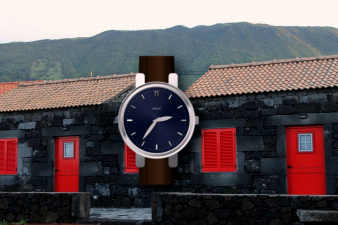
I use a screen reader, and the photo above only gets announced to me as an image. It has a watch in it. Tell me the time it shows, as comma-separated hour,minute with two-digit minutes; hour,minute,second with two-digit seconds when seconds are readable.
2,36
